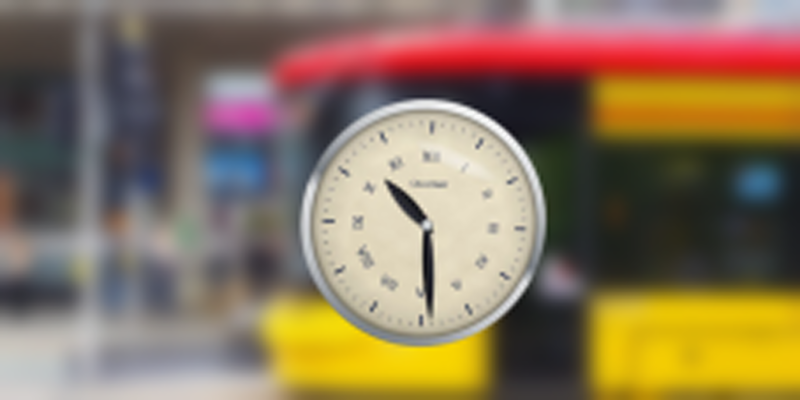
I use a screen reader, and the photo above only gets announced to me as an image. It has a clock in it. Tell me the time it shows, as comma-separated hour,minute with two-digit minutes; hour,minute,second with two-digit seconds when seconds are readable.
10,29
